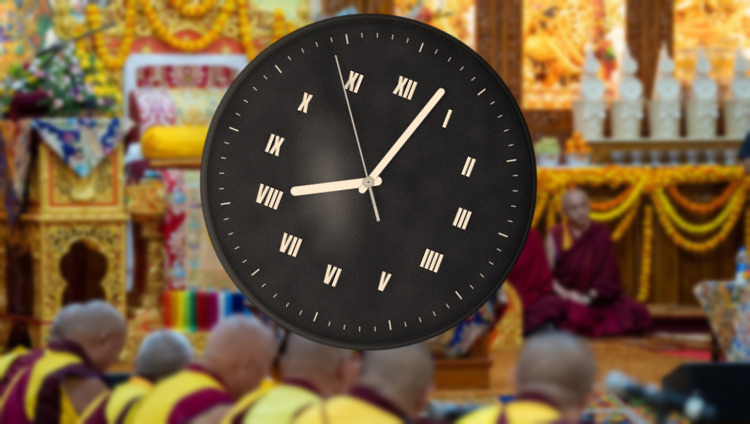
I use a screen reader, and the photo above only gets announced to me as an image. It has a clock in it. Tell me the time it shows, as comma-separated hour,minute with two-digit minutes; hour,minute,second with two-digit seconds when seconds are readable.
8,02,54
